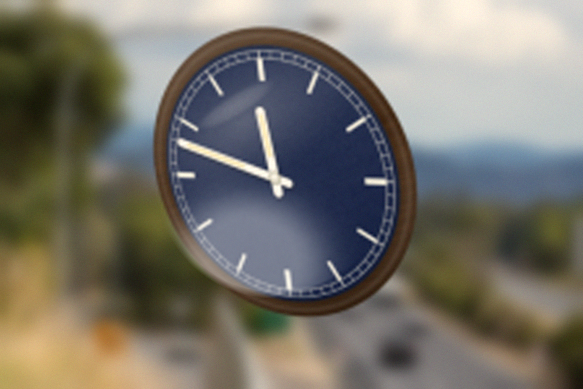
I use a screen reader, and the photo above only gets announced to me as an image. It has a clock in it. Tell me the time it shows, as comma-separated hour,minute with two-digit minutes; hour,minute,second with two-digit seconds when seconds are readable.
11,48
